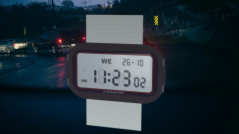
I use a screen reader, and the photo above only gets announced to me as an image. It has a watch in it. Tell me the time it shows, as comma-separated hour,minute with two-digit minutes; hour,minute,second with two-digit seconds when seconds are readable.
11,23,02
